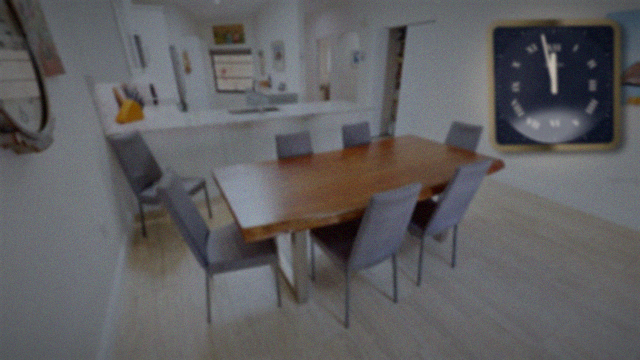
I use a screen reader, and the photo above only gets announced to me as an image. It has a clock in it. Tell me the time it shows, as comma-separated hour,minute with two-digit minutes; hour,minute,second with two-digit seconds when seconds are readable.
11,58
